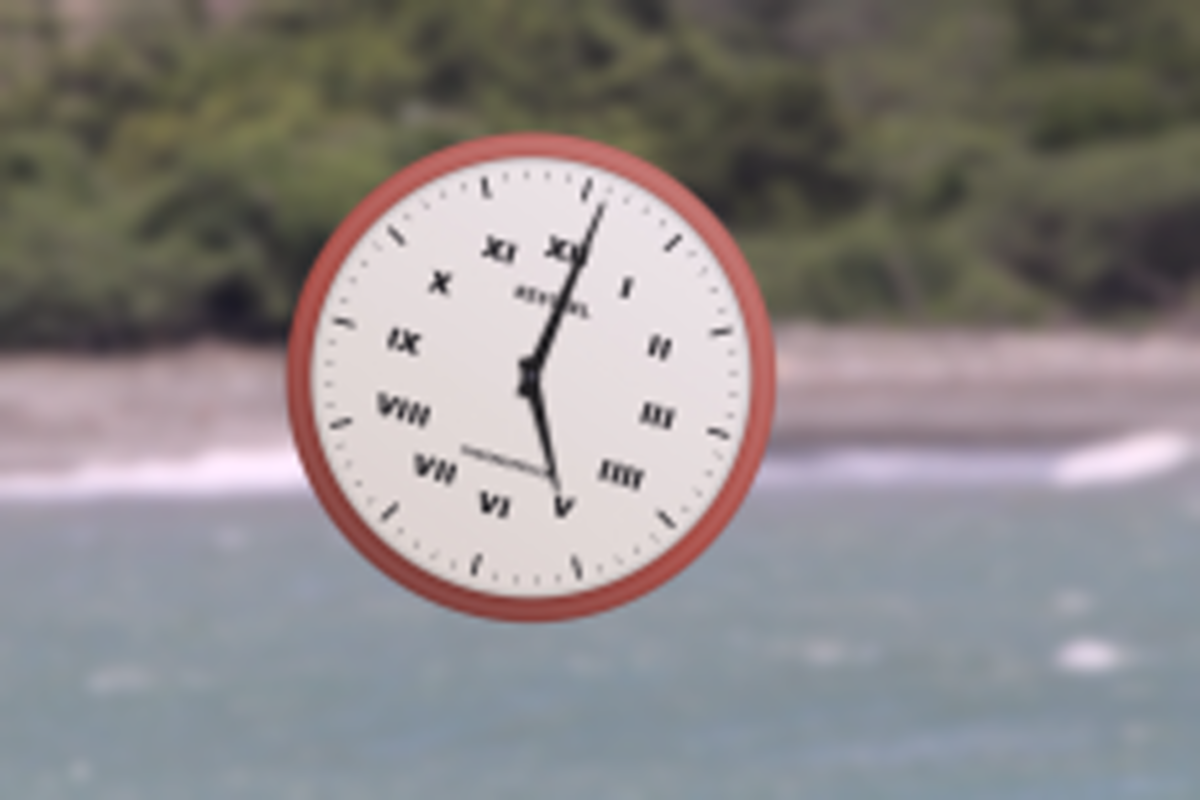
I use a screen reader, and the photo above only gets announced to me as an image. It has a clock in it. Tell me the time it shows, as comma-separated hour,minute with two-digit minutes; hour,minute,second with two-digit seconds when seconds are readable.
5,01
